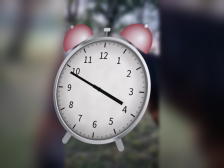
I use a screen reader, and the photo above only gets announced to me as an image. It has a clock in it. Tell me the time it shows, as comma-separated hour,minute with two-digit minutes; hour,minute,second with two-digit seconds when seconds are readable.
3,49
